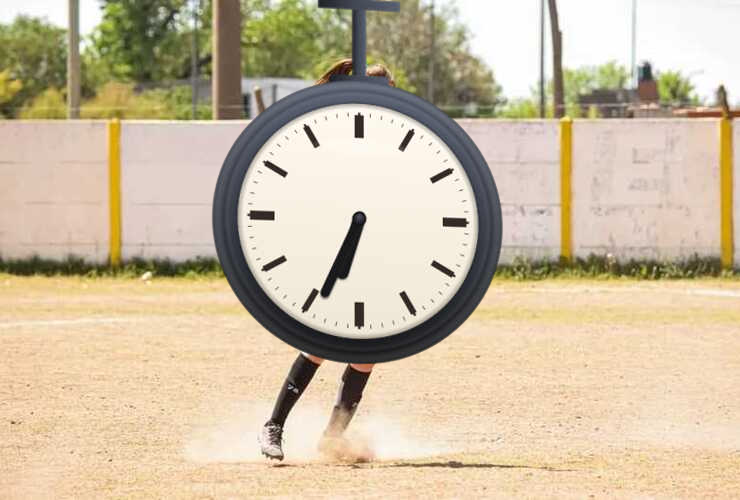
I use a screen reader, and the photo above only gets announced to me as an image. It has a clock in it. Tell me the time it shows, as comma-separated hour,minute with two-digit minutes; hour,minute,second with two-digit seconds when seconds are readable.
6,34
